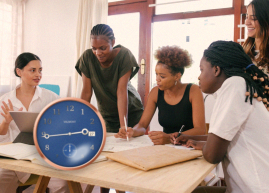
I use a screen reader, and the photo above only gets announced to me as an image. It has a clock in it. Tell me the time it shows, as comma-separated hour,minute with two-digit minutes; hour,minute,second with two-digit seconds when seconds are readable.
2,44
